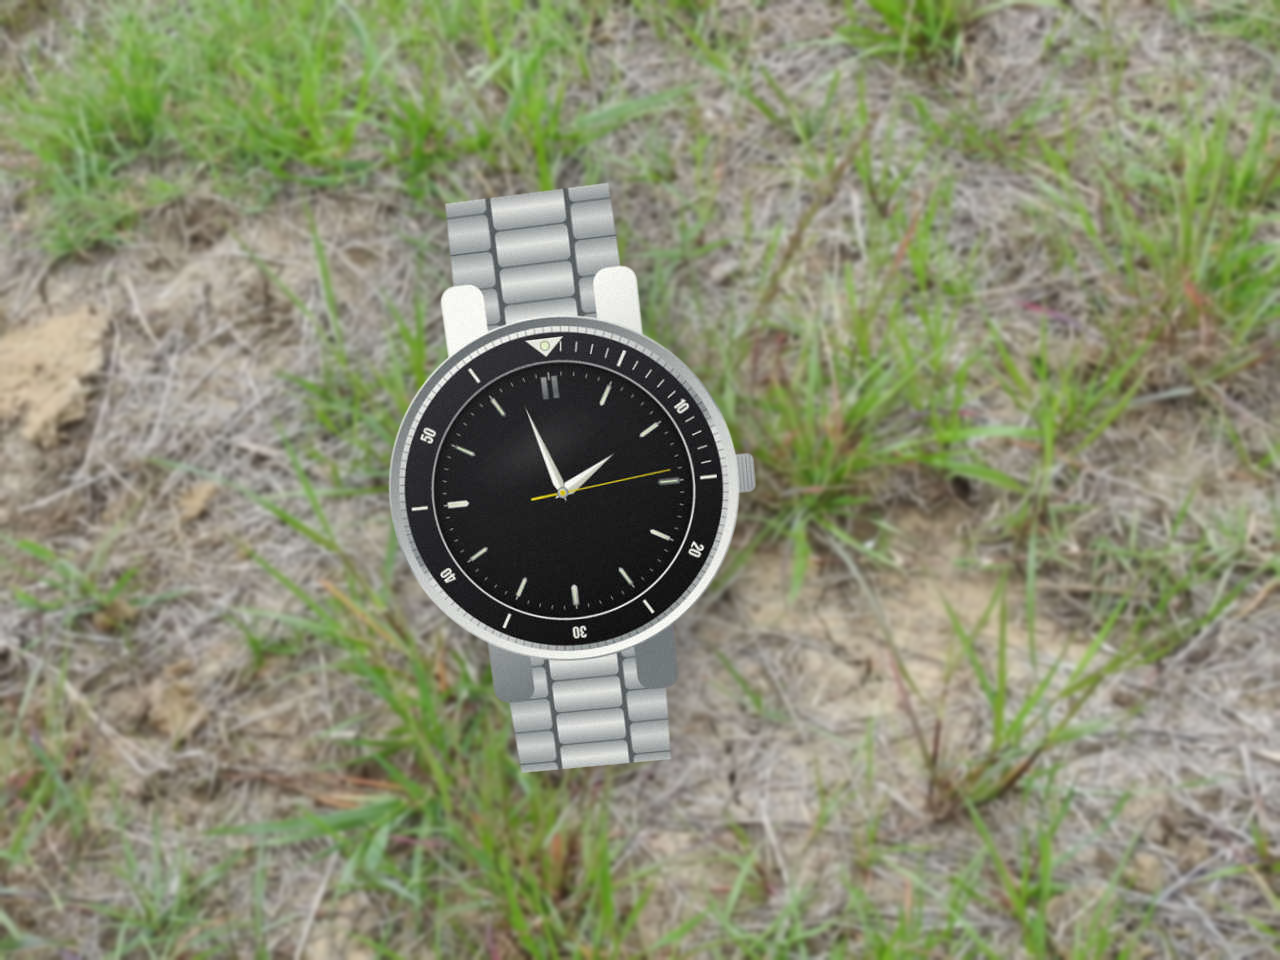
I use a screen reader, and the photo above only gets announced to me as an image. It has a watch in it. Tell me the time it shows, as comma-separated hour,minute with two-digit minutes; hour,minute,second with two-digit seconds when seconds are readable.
1,57,14
